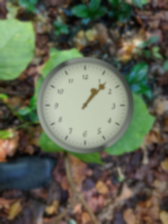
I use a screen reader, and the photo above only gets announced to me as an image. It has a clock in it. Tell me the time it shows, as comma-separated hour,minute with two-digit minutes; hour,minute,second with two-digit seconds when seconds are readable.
1,07
